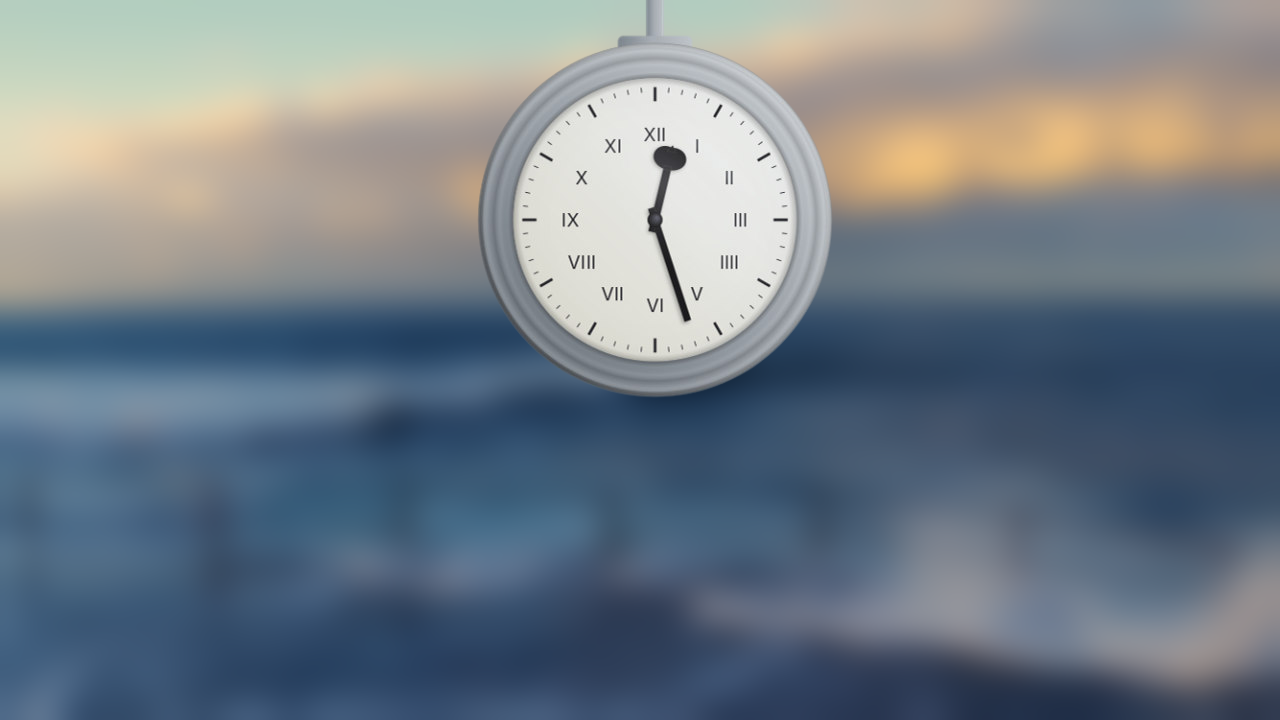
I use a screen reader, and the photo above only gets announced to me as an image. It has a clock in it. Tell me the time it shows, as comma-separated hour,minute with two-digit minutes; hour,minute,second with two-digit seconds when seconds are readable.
12,27
